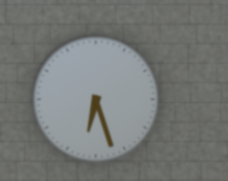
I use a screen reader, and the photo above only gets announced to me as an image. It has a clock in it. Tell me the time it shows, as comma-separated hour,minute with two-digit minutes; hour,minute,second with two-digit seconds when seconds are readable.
6,27
